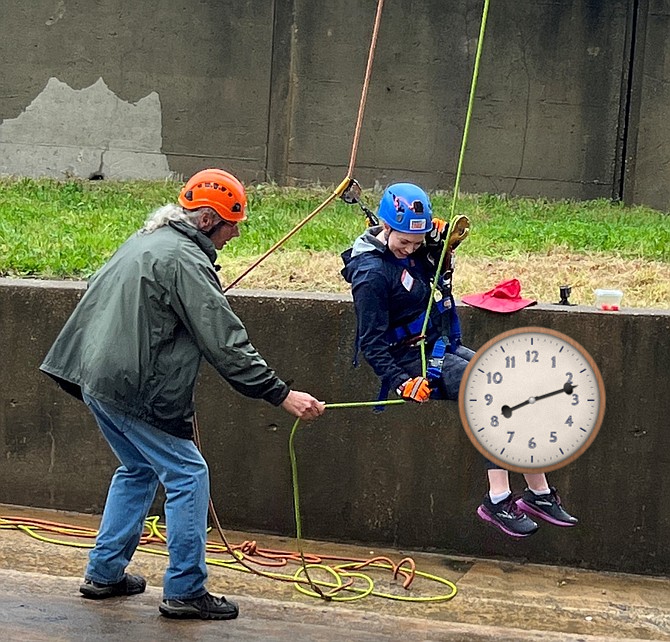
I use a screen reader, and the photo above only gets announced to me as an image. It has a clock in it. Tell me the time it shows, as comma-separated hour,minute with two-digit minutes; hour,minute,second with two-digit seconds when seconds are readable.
8,12
